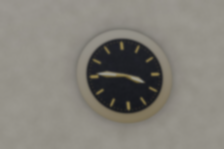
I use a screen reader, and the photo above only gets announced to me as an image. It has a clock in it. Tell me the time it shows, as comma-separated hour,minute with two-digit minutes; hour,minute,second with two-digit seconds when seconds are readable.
3,46
